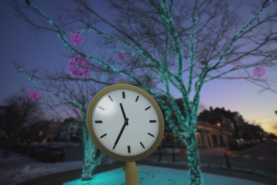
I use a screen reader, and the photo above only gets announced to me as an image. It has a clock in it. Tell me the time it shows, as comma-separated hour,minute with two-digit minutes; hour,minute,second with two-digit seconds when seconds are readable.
11,35
